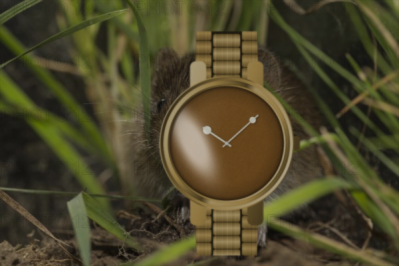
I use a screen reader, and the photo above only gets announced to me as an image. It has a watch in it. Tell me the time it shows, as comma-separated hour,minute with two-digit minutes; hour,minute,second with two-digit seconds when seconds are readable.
10,08
